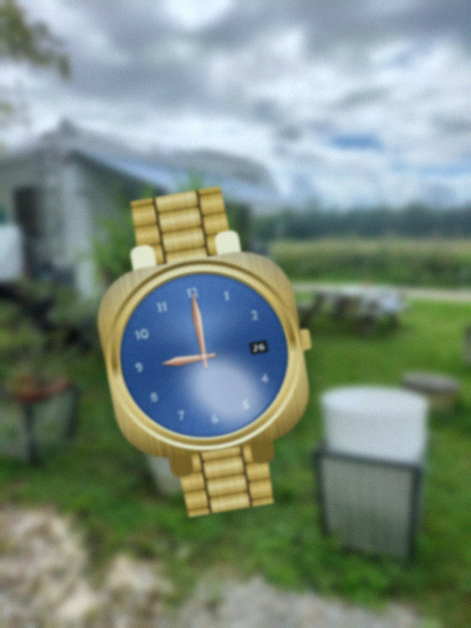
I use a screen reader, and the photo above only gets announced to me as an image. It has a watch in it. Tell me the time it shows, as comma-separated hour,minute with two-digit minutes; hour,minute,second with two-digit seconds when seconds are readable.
9,00
